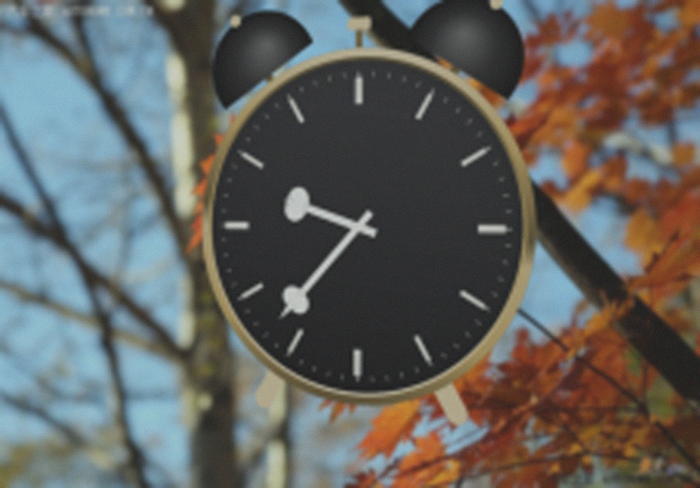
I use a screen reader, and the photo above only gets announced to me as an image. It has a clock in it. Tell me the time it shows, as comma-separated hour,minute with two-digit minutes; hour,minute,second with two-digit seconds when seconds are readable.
9,37
